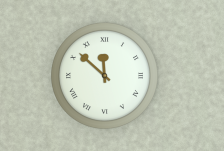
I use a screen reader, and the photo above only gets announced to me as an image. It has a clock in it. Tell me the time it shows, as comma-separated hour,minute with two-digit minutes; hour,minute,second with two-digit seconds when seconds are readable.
11,52
